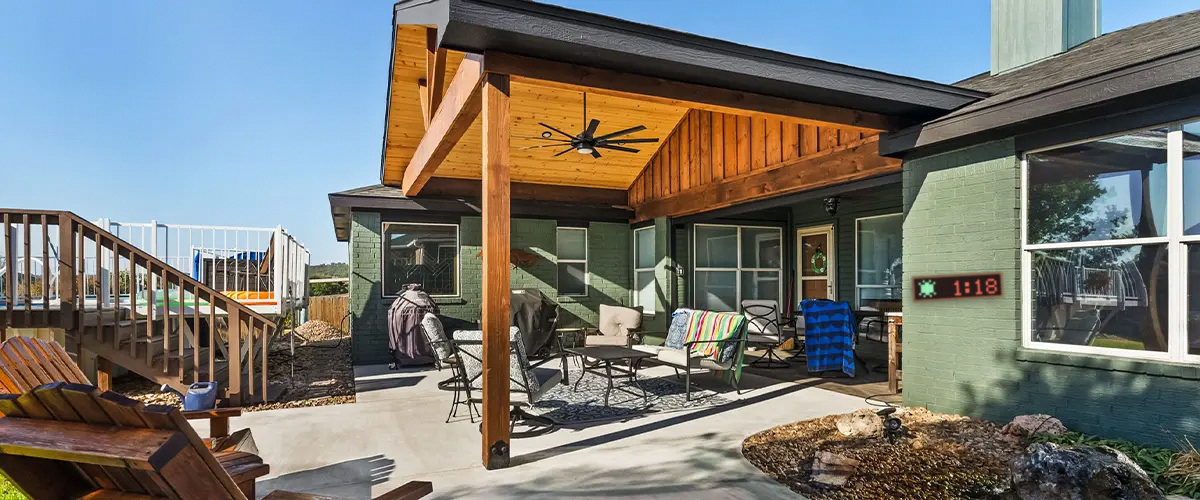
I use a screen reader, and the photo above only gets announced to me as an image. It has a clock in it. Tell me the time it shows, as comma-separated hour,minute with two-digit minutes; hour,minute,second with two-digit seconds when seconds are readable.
1,18
